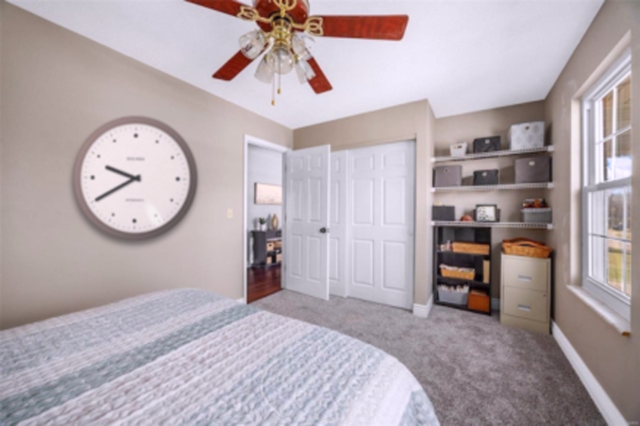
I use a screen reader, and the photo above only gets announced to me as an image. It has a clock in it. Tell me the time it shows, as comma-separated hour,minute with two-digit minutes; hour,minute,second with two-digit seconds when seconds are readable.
9,40
